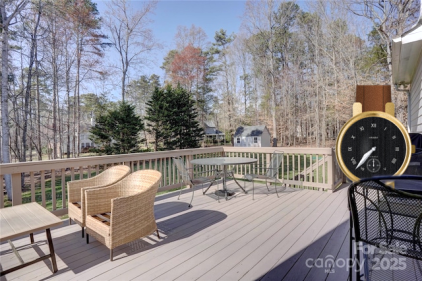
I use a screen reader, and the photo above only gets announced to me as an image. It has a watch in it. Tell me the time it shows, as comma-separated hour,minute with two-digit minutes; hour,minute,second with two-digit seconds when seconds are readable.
7,37
